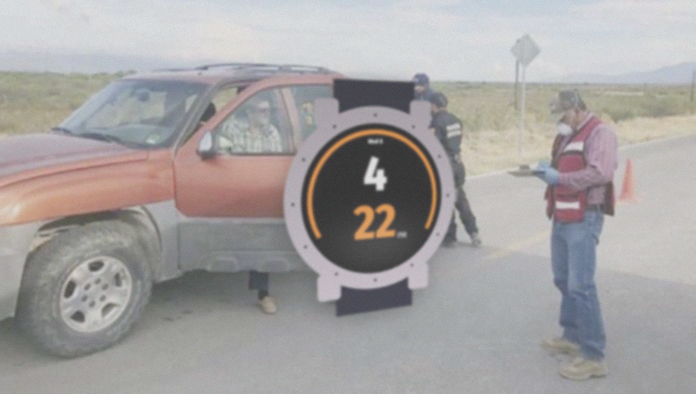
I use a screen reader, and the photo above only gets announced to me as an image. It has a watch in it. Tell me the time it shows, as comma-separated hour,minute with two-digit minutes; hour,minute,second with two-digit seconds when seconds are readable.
4,22
